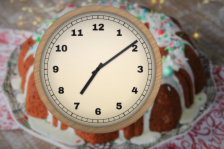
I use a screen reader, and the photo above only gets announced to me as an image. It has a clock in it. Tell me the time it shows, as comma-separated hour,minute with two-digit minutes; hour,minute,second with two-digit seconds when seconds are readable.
7,09
